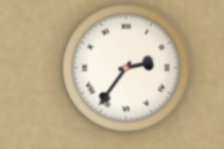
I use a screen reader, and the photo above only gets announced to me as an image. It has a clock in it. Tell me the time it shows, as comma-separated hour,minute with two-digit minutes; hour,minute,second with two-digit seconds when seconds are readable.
2,36
